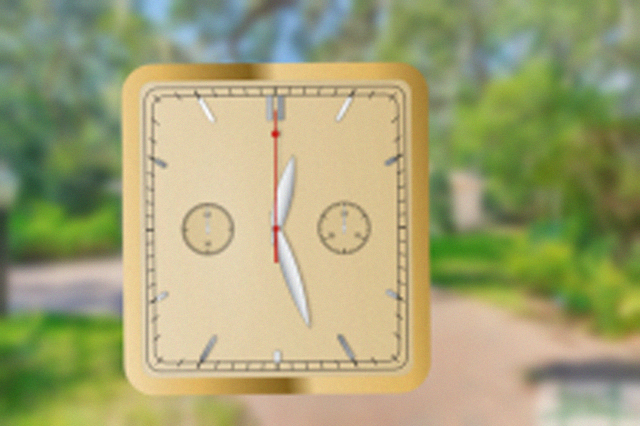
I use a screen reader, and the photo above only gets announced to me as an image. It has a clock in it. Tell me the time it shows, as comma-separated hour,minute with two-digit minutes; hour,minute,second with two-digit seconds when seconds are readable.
12,27
